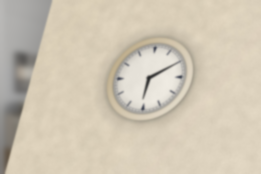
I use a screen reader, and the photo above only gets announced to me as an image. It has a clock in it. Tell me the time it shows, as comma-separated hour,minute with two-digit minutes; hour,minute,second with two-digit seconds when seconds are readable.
6,10
